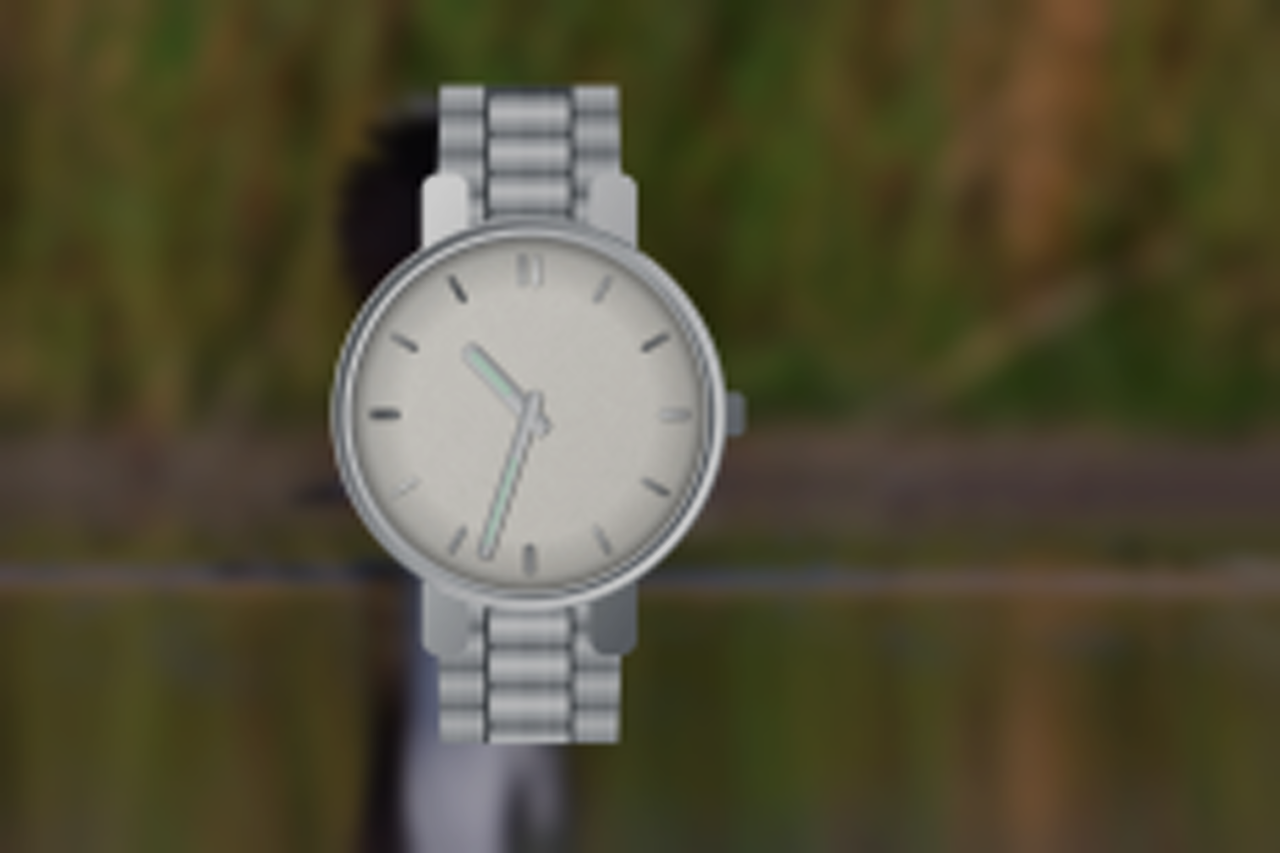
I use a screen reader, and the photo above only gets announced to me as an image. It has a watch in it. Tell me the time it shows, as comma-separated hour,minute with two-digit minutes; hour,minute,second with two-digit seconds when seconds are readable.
10,33
